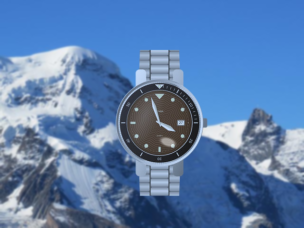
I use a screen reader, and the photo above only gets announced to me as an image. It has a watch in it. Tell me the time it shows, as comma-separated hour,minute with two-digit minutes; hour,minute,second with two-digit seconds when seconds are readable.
3,57
